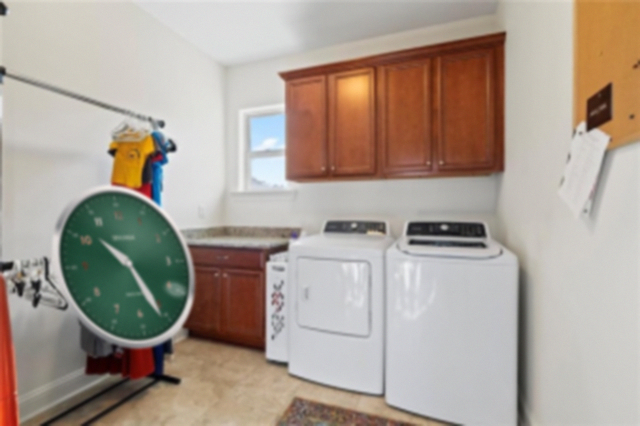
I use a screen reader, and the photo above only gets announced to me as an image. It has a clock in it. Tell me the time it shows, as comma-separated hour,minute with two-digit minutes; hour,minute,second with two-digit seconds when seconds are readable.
10,26
